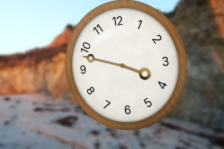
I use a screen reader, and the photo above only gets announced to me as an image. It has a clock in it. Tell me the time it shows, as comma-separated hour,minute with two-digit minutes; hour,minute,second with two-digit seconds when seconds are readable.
3,48
